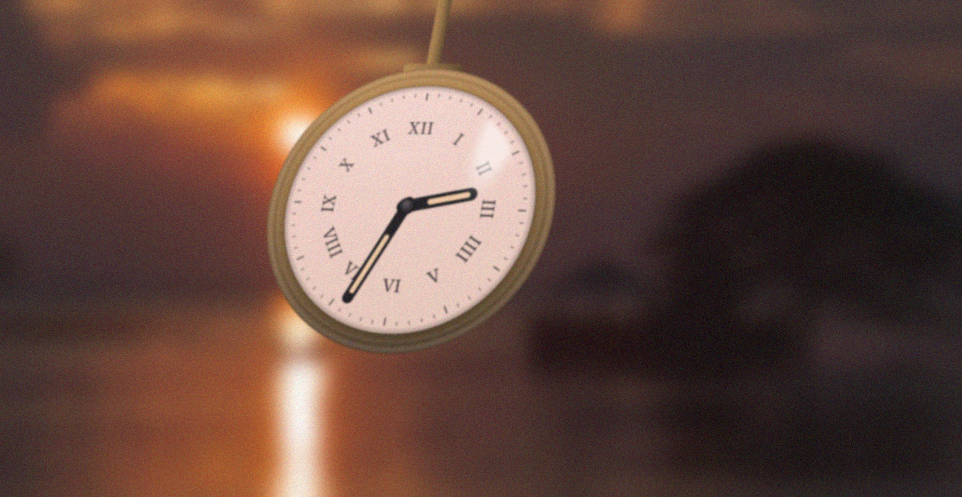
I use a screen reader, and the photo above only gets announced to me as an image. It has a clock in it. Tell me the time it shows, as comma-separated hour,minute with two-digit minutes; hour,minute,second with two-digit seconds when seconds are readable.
2,34
